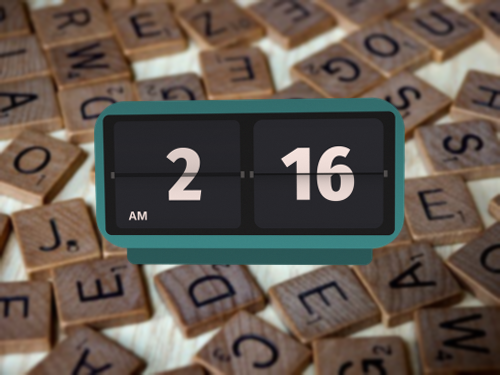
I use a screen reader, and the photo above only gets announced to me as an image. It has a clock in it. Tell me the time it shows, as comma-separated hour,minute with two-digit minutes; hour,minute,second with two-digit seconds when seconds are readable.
2,16
